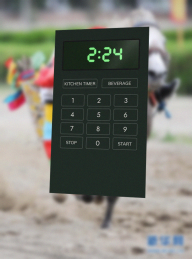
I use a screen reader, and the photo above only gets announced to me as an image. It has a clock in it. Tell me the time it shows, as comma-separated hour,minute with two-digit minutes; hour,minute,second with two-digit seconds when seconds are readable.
2,24
